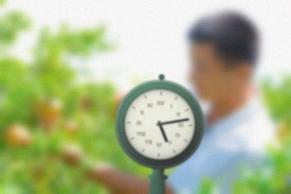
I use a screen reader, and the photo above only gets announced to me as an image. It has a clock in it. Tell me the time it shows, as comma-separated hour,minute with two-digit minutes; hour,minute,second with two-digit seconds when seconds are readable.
5,13
